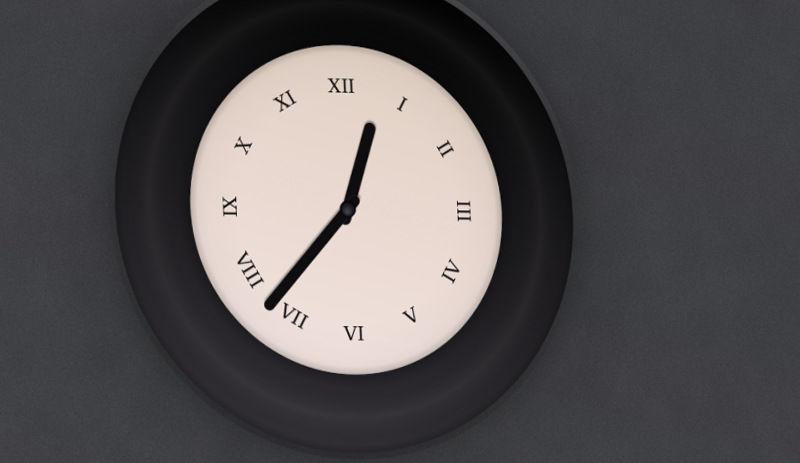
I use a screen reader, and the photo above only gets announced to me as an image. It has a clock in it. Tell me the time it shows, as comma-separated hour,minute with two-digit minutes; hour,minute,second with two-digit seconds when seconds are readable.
12,37
